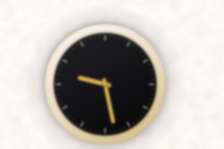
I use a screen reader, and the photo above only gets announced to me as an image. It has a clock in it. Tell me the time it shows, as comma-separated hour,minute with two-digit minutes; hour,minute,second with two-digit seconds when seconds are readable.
9,28
